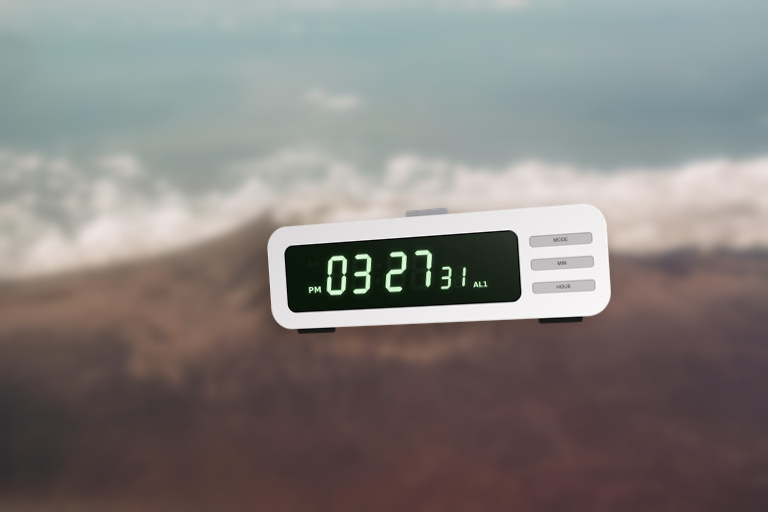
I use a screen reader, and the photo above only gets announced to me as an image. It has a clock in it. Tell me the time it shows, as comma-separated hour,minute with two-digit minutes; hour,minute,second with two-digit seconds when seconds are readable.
3,27,31
